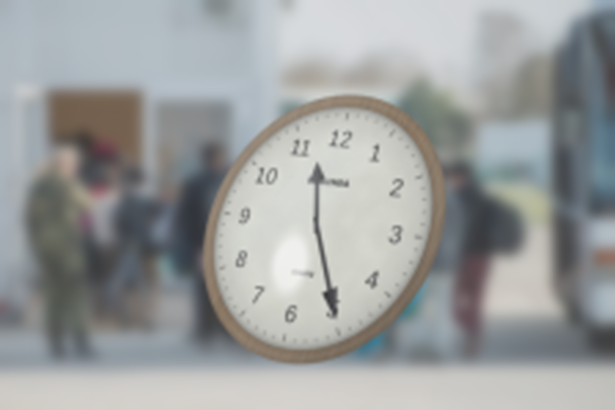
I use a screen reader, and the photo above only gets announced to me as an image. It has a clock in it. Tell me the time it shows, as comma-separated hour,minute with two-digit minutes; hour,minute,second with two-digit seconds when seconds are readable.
11,25
